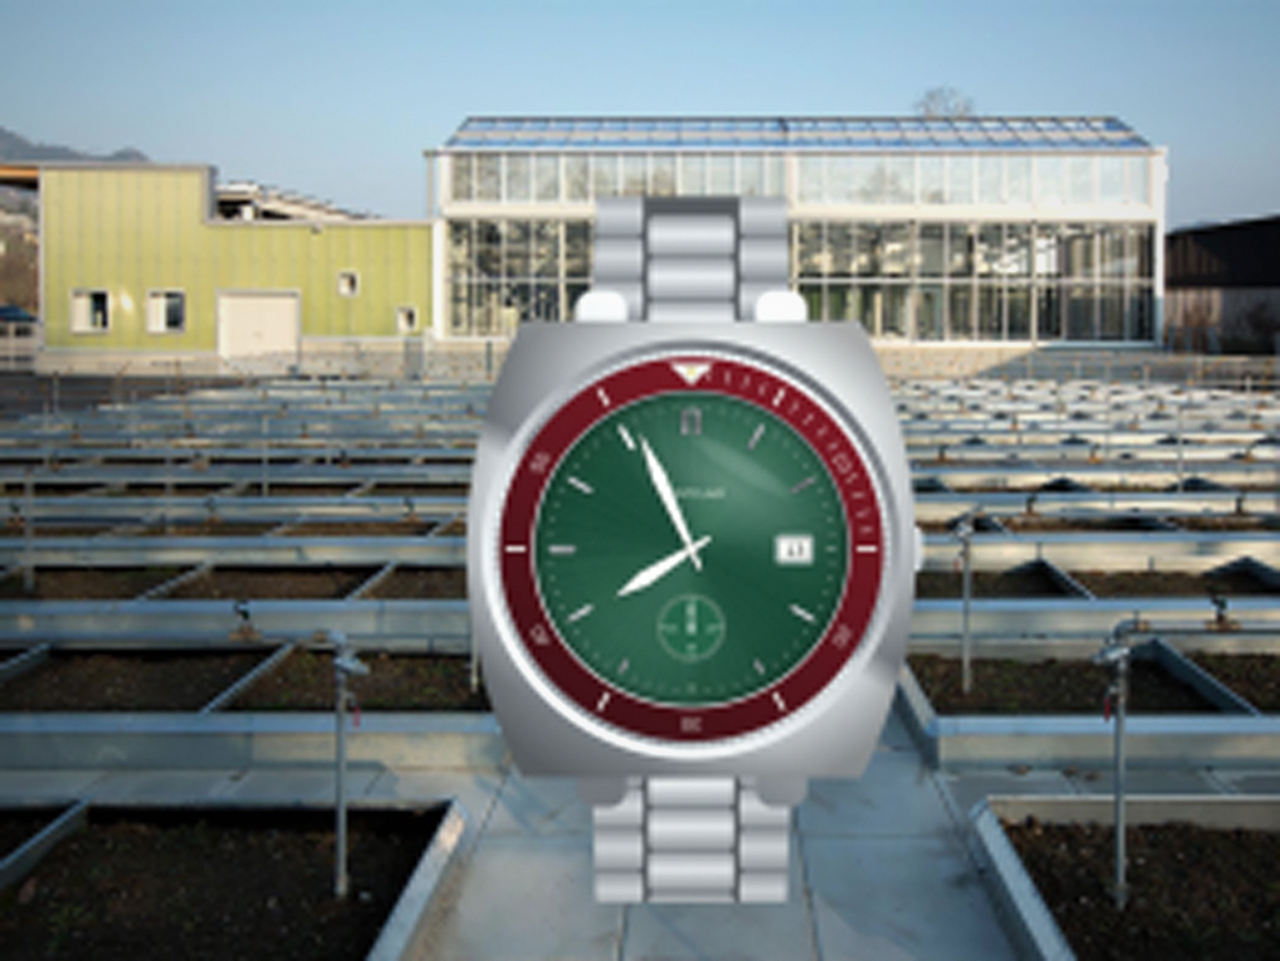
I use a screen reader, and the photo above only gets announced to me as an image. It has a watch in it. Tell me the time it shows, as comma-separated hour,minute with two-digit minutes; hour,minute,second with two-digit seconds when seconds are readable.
7,56
